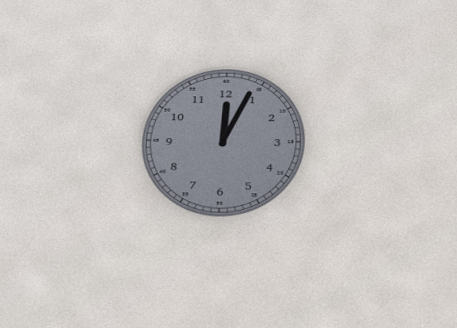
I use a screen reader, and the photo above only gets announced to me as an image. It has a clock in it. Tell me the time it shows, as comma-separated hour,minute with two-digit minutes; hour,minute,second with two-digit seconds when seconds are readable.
12,04
